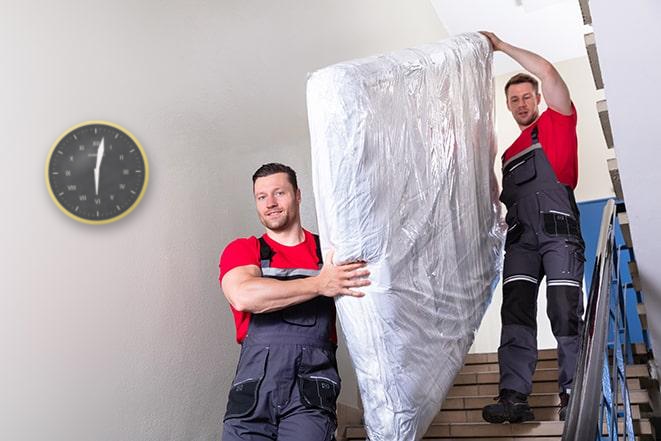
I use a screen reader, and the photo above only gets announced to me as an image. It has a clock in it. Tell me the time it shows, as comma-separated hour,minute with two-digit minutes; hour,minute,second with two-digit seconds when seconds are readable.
6,02
